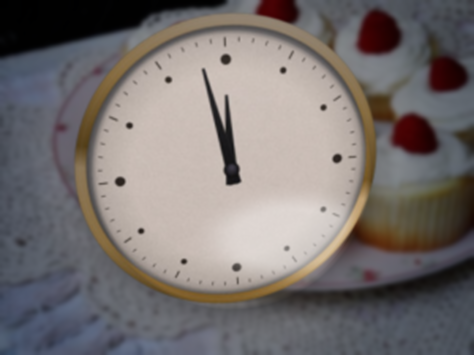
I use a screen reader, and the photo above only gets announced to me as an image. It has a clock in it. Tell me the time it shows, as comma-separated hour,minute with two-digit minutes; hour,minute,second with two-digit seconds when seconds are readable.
11,58
